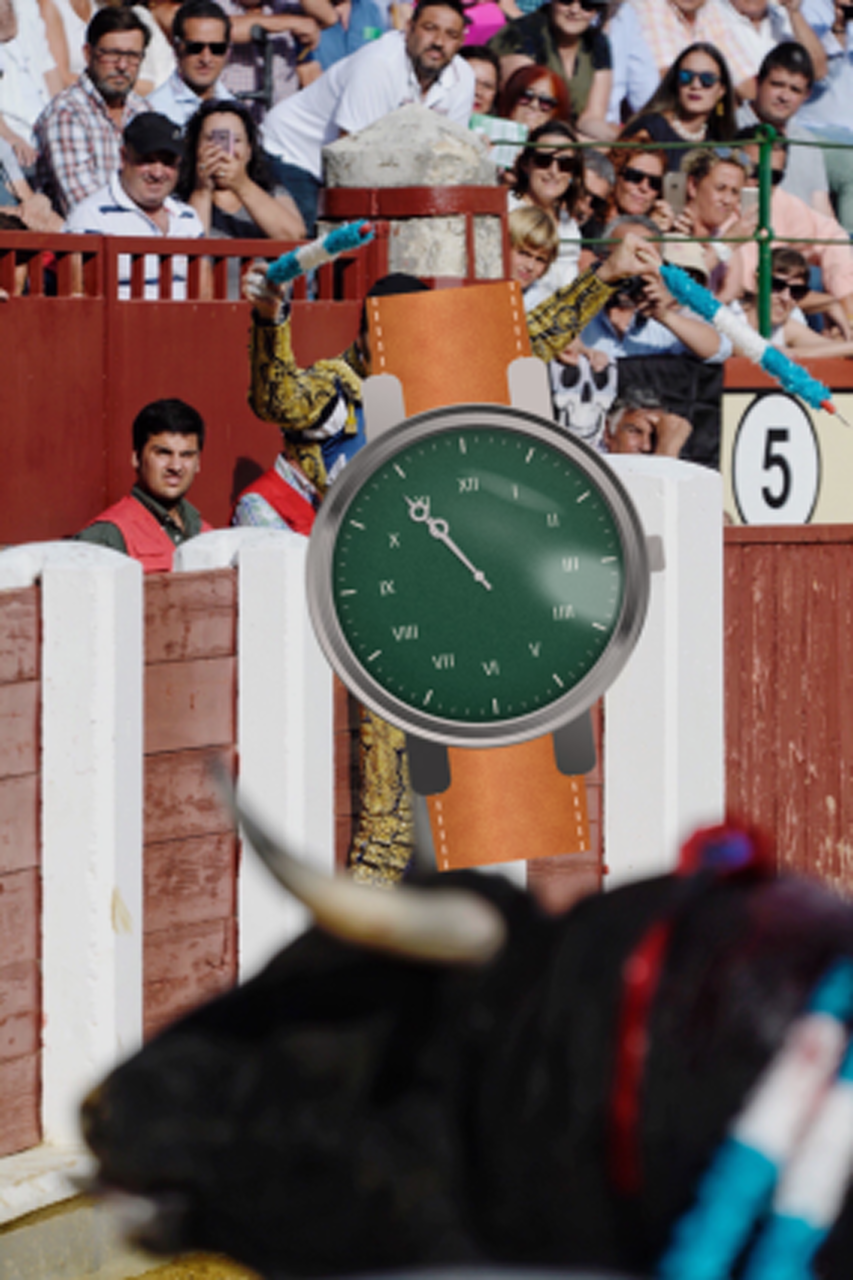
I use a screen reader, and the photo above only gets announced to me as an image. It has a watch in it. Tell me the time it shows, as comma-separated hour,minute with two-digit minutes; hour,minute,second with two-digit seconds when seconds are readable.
10,54
